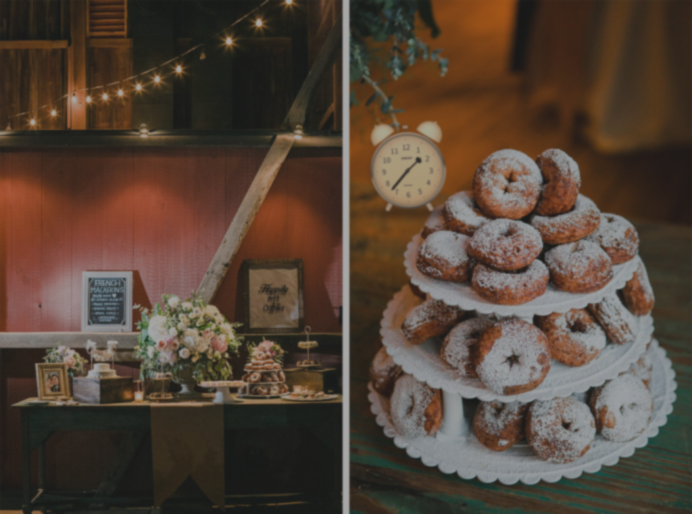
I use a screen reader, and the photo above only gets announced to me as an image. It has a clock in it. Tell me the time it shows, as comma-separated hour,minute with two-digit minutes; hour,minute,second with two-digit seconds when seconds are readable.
1,37
